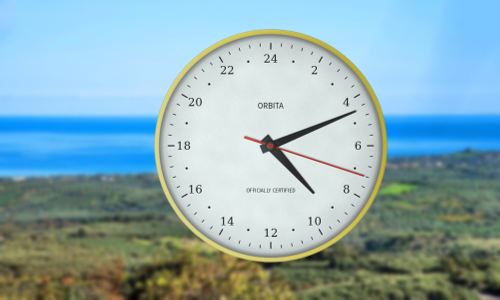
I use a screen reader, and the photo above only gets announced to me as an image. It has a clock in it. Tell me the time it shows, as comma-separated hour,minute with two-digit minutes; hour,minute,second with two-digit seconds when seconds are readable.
9,11,18
